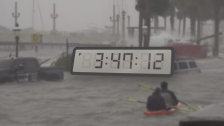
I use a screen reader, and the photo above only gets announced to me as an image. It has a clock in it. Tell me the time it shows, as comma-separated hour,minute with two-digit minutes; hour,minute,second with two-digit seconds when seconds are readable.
3,47,12
